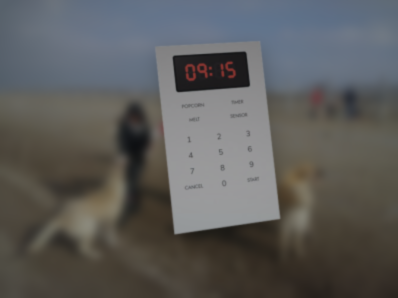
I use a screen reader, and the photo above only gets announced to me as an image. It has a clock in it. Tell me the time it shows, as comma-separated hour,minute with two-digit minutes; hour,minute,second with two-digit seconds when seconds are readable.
9,15
